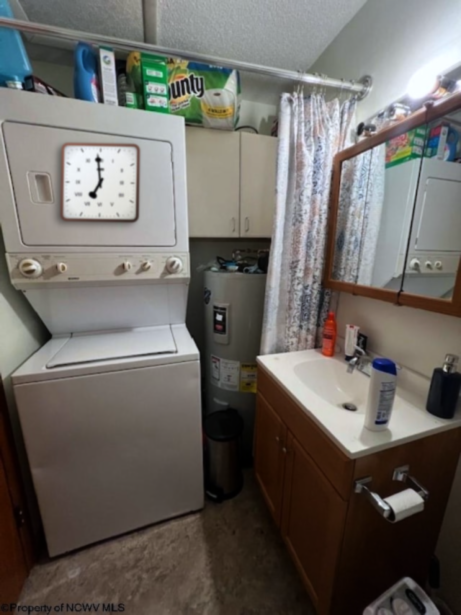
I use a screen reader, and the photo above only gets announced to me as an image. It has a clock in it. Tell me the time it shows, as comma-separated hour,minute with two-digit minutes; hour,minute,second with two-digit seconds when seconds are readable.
6,59
